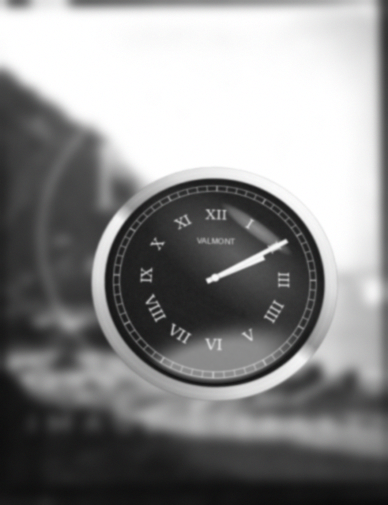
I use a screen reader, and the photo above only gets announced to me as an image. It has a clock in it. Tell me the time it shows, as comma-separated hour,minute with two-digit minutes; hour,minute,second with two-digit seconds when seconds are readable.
2,10
